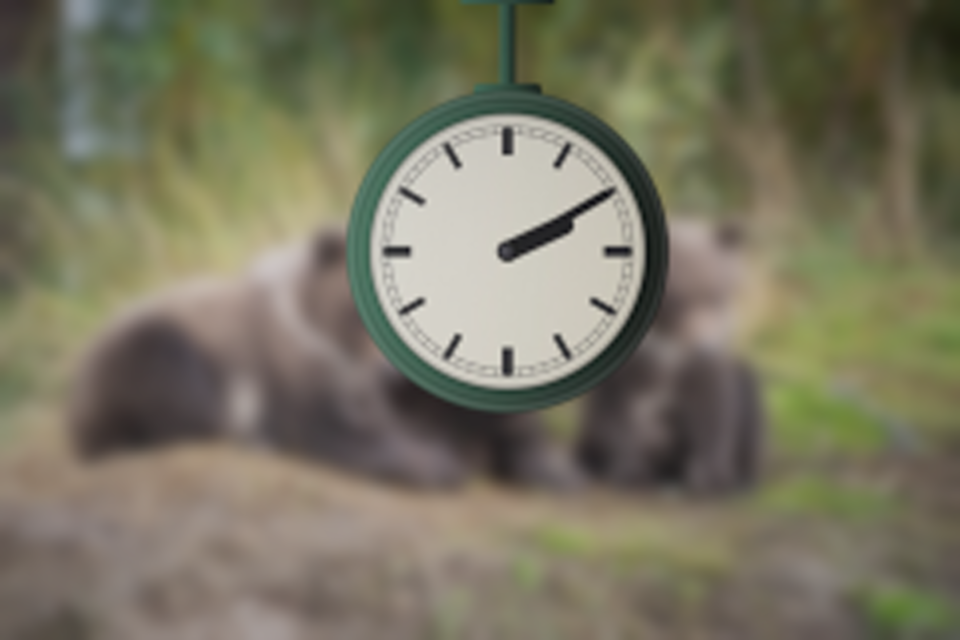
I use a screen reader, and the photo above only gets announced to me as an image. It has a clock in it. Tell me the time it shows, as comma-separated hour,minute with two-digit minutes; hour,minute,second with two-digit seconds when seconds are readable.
2,10
